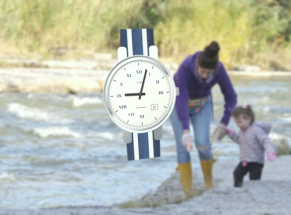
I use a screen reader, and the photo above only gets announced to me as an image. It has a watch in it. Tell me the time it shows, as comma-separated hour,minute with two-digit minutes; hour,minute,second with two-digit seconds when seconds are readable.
9,03
